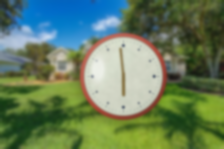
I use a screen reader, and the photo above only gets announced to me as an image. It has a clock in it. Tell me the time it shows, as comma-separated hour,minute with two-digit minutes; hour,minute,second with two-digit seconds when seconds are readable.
5,59
